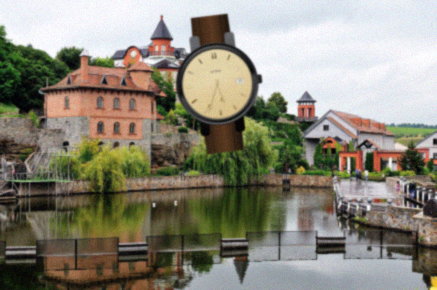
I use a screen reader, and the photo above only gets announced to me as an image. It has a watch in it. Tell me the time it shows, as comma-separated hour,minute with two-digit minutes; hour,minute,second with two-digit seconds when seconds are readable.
5,34
